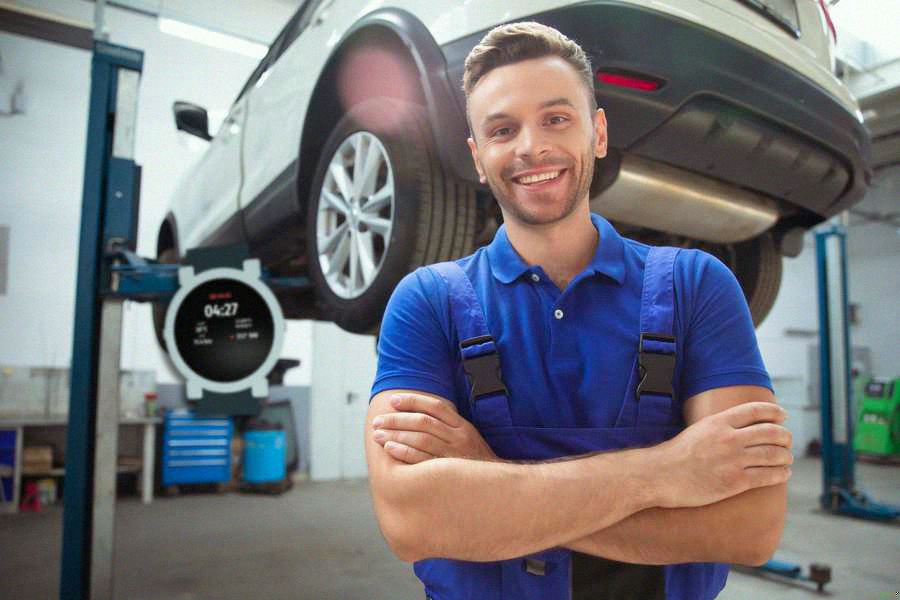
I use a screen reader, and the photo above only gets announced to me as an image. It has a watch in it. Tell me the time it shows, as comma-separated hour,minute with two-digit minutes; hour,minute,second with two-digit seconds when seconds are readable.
4,27
